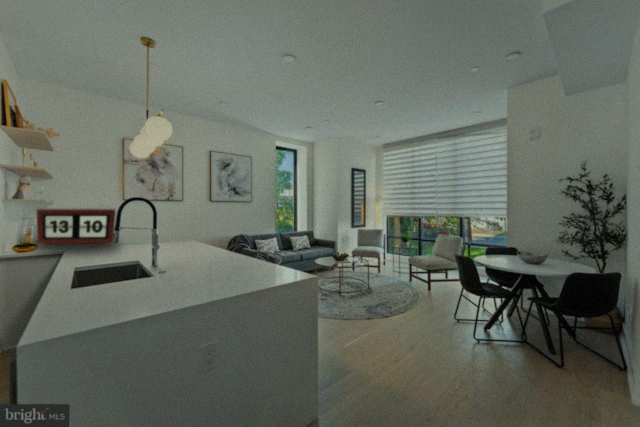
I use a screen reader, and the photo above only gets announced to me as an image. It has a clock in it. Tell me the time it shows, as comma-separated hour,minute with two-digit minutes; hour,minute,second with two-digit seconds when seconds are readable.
13,10
